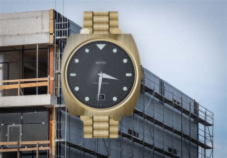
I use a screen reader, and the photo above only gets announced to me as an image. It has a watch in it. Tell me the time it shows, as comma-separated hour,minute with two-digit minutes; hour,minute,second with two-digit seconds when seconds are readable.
3,31
